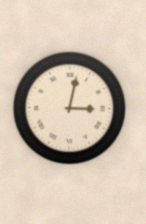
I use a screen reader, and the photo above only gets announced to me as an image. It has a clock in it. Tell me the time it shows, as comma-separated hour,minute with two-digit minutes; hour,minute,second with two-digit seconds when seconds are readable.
3,02
